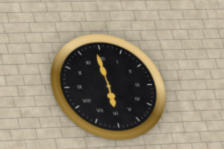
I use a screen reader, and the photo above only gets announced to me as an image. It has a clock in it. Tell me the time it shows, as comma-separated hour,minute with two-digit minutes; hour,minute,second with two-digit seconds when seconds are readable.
5,59
